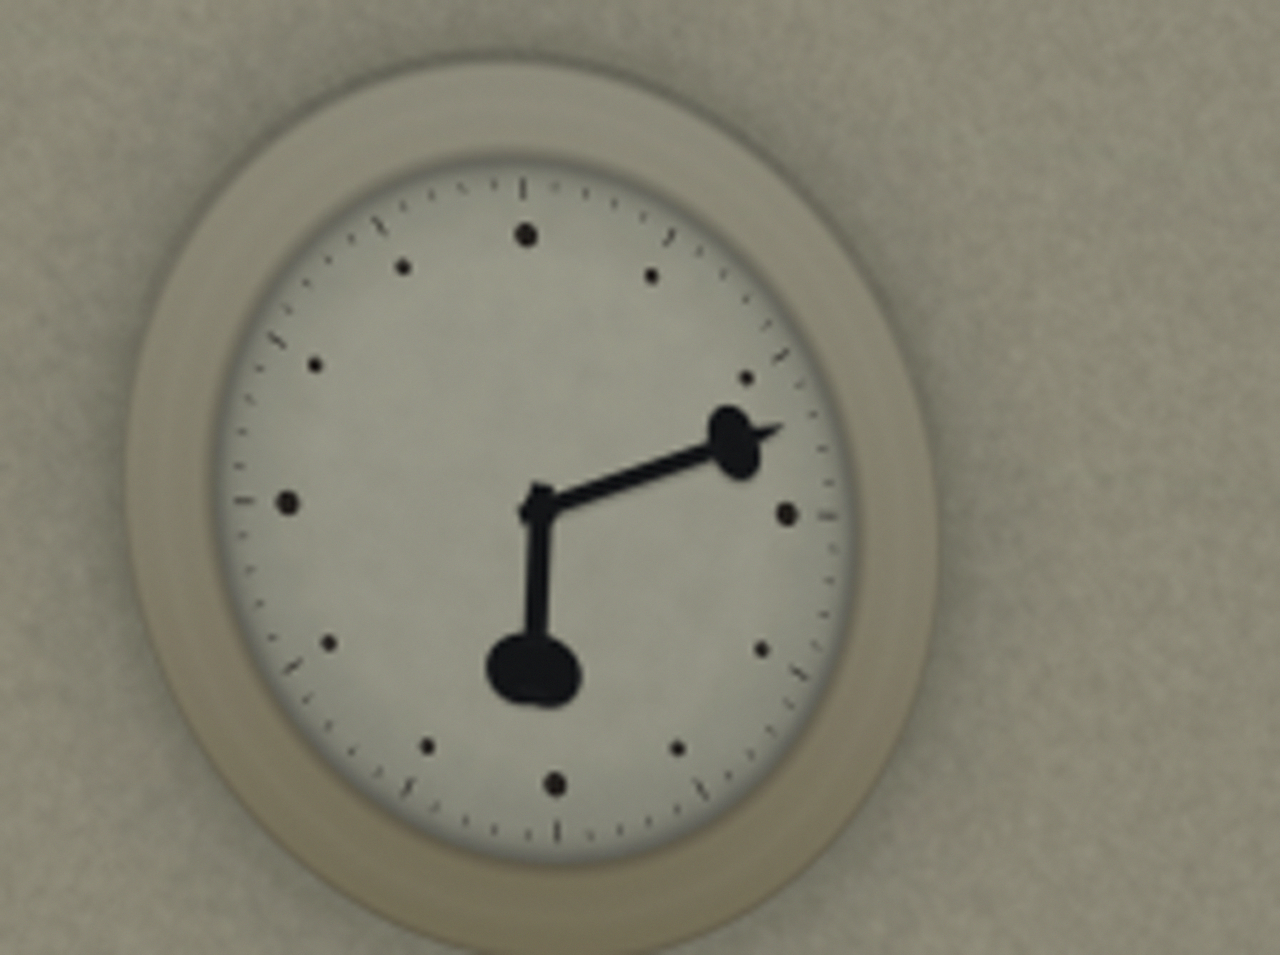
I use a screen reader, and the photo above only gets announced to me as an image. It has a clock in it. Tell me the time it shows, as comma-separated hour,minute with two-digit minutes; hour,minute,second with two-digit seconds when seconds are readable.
6,12
